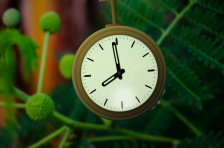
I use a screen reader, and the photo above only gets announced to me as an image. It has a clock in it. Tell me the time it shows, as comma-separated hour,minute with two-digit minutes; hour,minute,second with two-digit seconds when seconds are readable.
7,59
